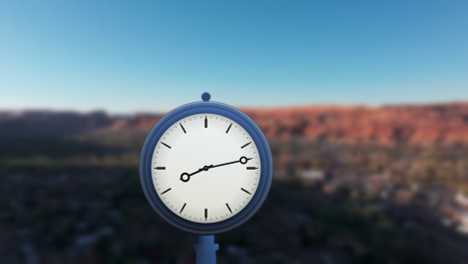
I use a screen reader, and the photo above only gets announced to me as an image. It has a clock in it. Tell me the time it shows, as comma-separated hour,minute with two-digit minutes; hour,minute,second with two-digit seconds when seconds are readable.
8,13
